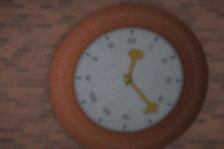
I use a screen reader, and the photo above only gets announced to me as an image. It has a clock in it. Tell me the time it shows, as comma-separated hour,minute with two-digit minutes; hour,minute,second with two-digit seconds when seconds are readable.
12,23
